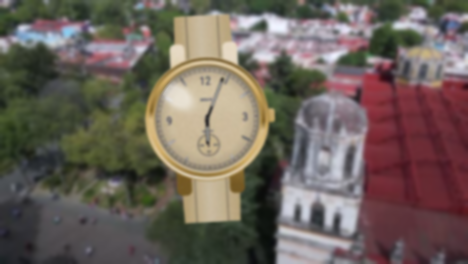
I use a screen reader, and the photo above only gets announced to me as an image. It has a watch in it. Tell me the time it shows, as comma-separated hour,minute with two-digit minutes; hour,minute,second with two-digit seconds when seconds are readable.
6,04
